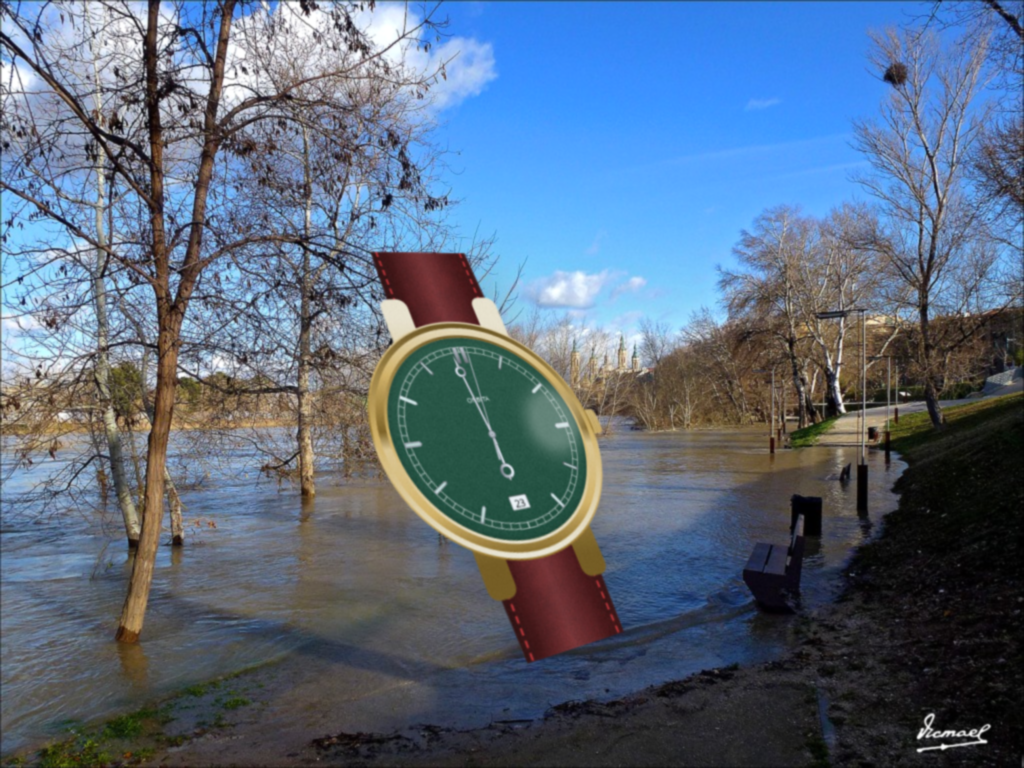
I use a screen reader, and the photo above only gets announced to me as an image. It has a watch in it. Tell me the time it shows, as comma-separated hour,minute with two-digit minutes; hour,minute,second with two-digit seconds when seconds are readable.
5,59,01
